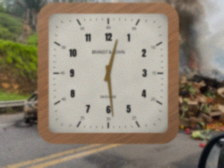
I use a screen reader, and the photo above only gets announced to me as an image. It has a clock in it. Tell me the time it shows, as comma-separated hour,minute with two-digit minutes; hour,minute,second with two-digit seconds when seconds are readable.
12,29
